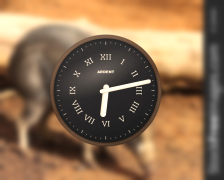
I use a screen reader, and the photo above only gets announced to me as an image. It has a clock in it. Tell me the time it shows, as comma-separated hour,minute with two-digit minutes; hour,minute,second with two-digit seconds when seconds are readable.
6,13
